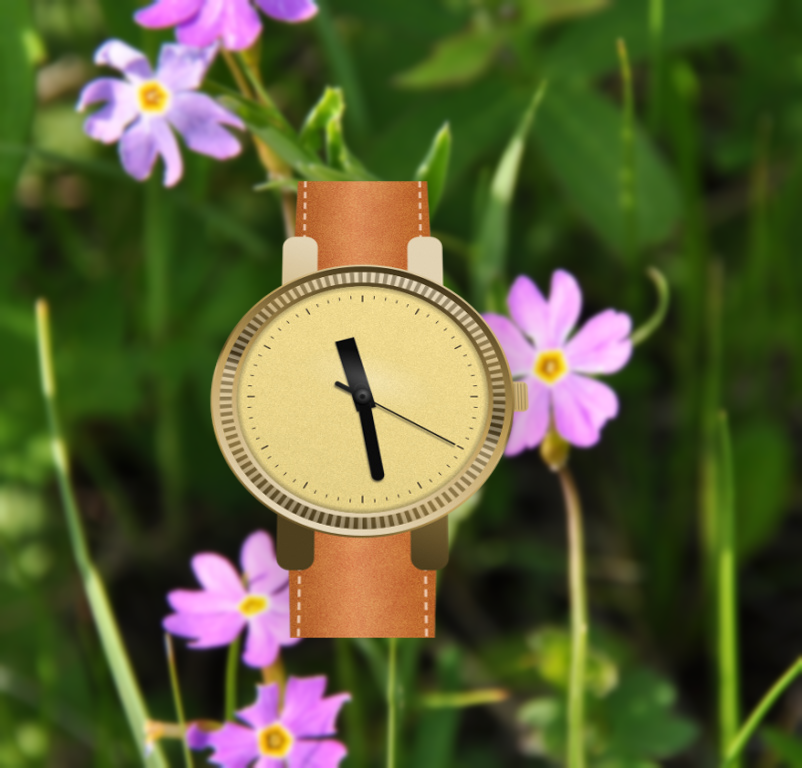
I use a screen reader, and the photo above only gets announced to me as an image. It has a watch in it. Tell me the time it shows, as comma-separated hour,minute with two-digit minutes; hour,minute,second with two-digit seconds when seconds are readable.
11,28,20
